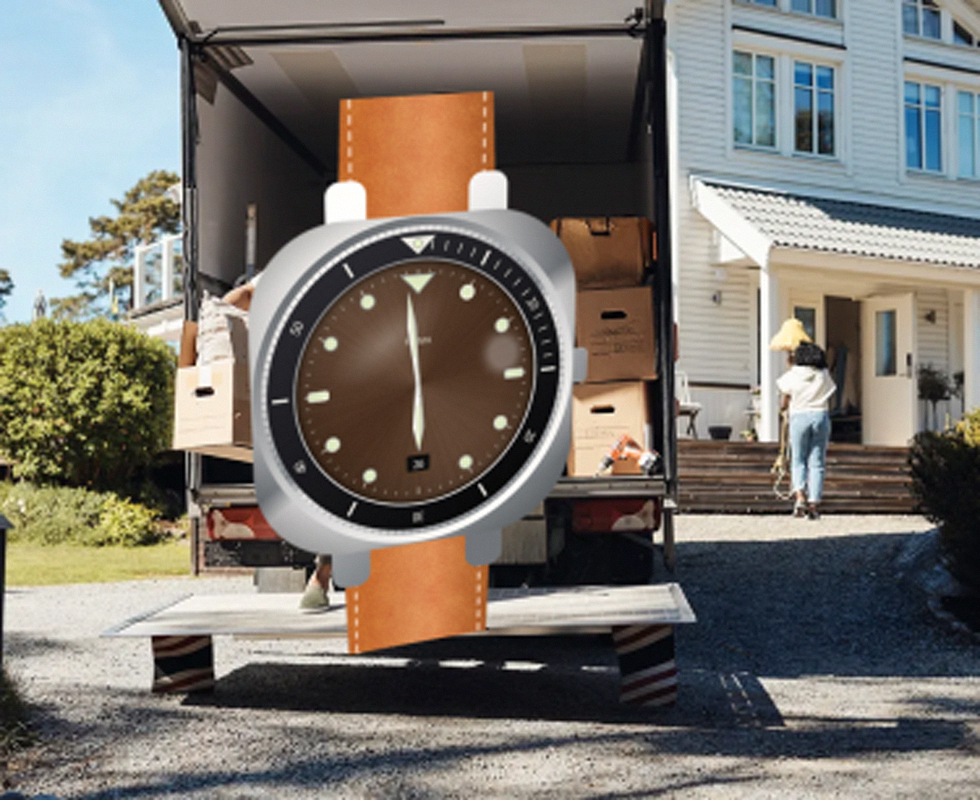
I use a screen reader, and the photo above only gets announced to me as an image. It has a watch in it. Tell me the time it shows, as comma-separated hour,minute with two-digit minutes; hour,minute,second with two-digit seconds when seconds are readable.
5,59
